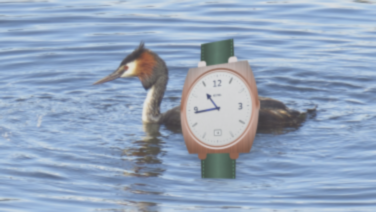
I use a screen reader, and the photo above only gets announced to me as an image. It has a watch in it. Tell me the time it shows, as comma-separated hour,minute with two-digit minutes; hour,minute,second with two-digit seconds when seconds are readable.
10,44
